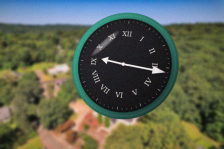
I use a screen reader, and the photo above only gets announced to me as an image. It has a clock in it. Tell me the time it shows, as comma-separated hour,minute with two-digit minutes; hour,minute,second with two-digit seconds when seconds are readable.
9,16
